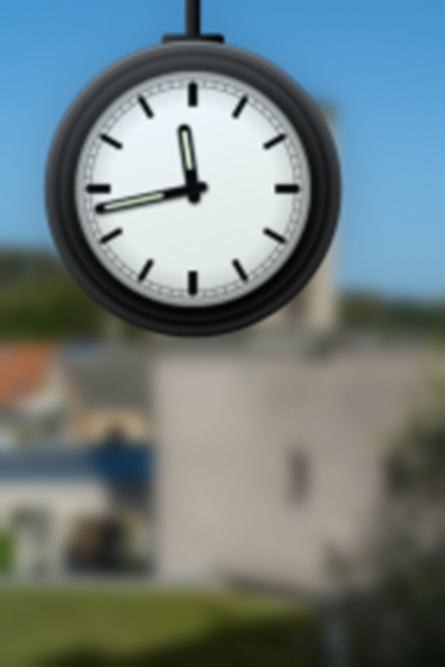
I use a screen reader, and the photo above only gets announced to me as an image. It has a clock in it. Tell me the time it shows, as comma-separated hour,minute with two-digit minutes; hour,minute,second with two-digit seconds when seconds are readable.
11,43
